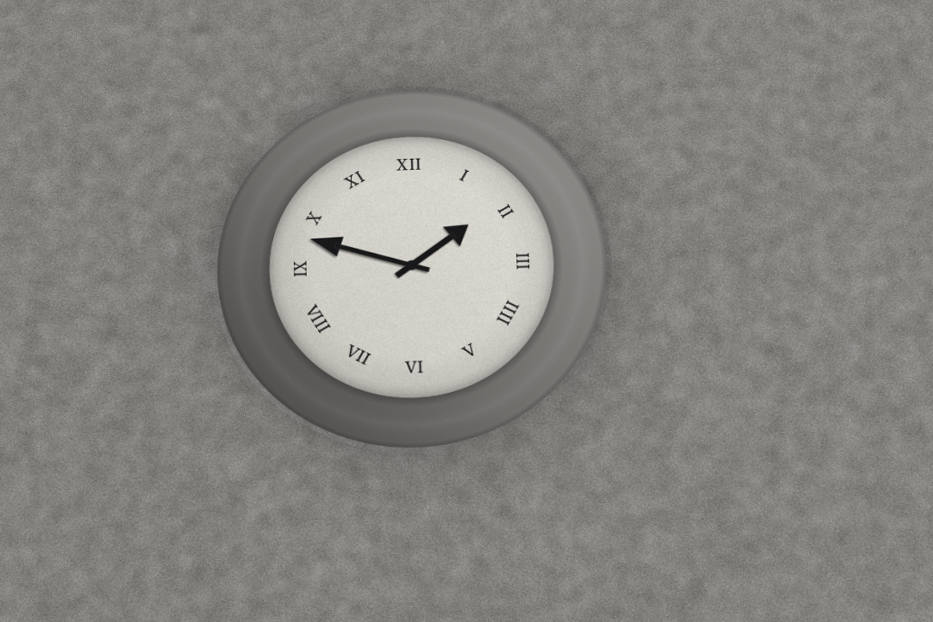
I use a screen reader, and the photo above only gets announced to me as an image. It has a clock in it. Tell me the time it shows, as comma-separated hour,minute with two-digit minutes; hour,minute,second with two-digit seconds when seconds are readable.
1,48
